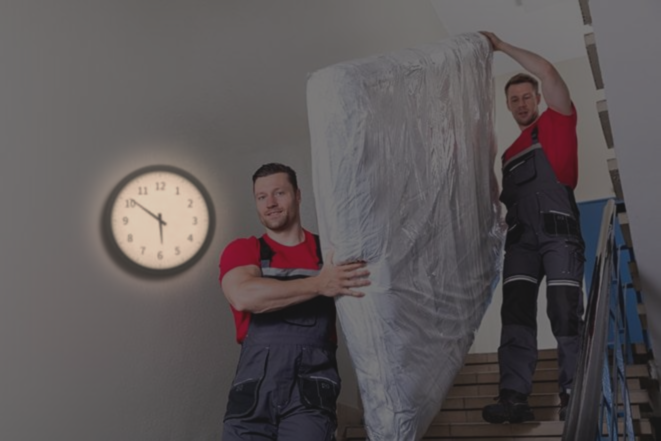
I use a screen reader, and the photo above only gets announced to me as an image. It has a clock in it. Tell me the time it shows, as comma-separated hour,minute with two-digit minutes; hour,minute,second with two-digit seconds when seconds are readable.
5,51
